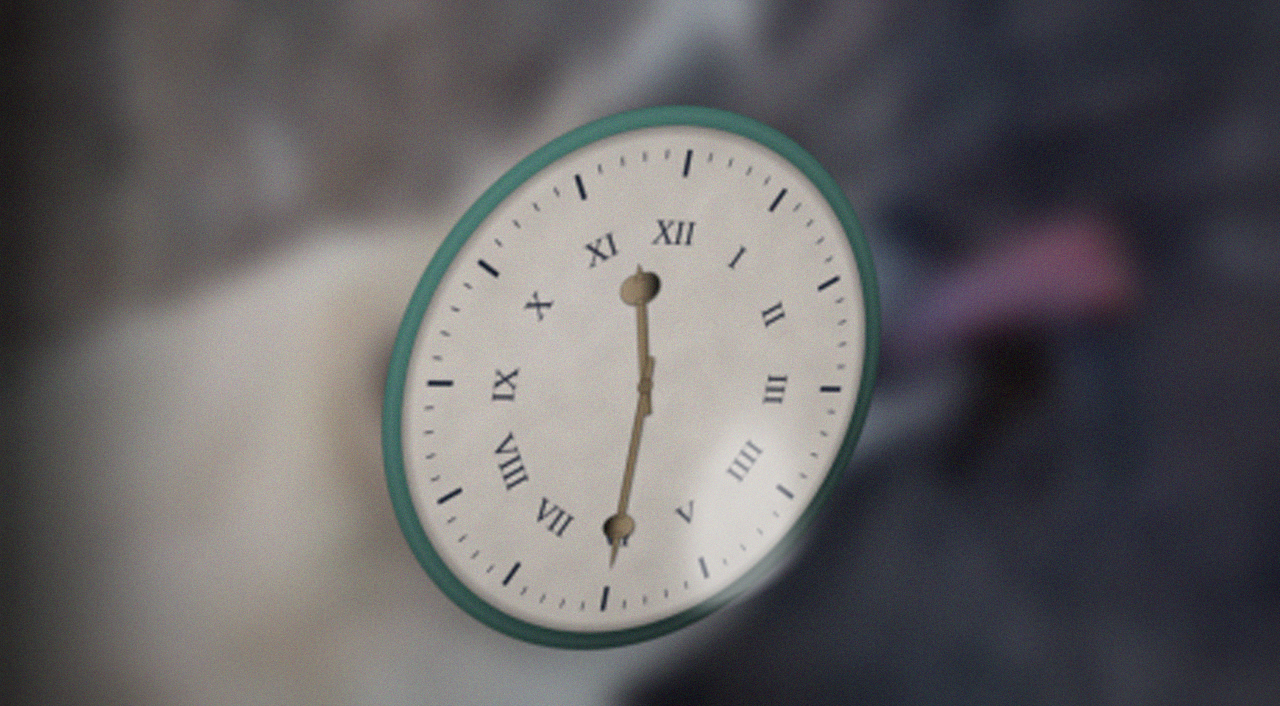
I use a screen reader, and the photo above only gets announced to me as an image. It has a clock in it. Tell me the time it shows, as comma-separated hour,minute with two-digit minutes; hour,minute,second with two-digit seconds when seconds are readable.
11,30
